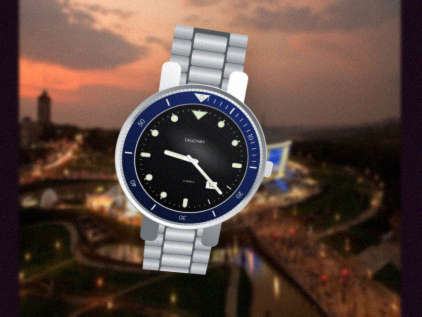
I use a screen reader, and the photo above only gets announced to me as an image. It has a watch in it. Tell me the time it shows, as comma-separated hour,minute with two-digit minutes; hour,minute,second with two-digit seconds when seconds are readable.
9,22
